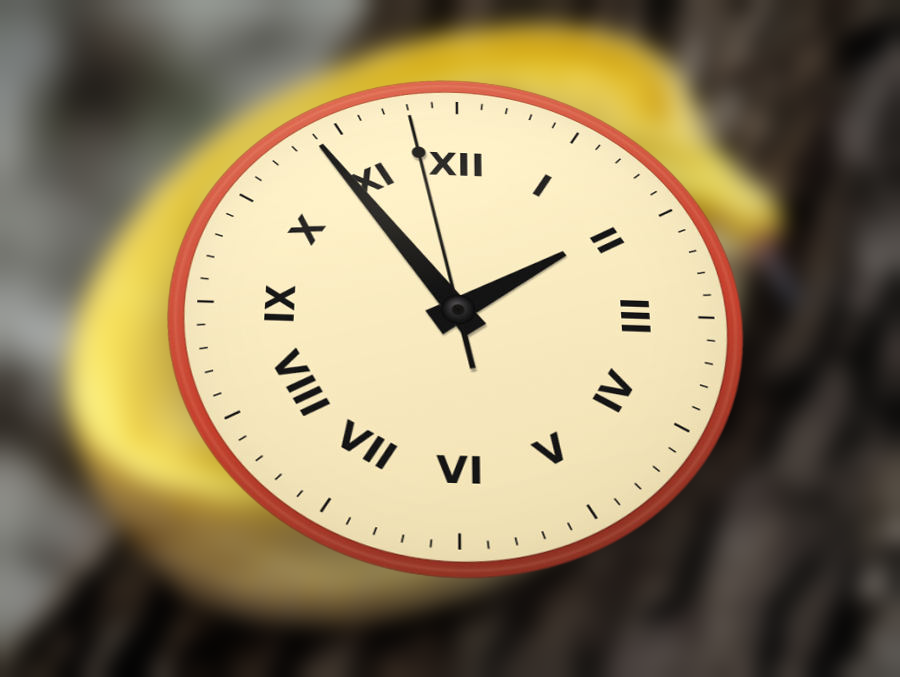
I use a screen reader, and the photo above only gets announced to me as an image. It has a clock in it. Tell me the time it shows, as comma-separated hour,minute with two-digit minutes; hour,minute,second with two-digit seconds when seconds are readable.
1,53,58
